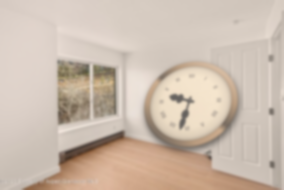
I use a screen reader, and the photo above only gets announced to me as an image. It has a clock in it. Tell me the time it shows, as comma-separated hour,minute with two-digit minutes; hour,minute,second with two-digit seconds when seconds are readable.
9,32
